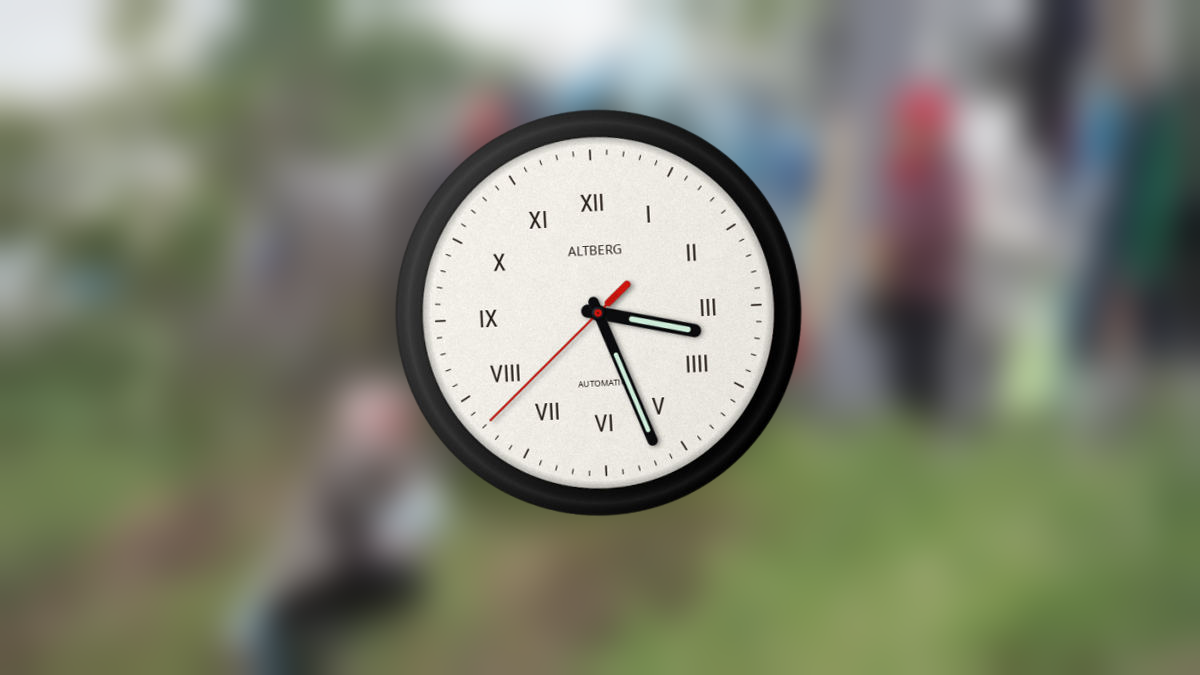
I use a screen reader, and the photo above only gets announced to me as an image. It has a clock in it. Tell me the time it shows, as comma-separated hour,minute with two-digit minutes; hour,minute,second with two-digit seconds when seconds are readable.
3,26,38
